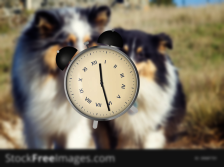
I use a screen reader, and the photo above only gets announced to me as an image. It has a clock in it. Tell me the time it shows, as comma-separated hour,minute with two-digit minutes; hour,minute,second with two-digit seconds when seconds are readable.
12,31
